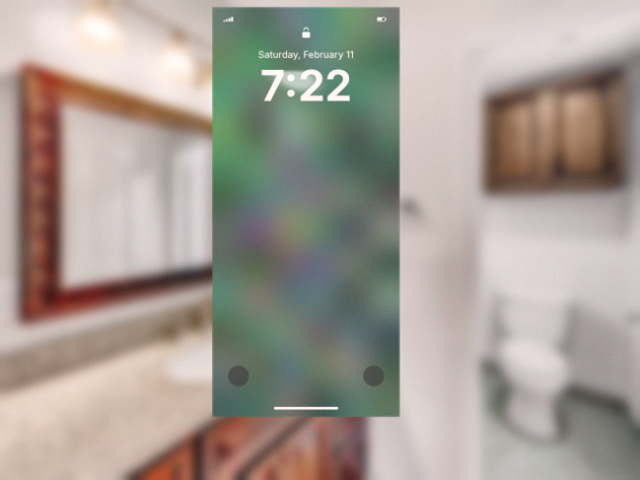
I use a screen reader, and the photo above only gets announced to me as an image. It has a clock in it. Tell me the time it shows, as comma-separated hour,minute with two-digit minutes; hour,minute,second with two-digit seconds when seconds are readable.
7,22
